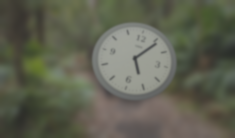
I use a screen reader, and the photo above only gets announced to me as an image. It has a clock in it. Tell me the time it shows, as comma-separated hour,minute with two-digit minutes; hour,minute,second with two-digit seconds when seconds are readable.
5,06
